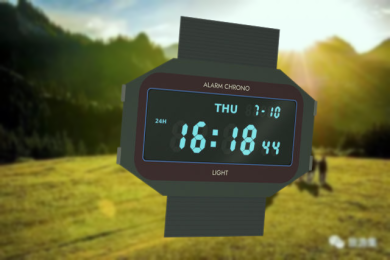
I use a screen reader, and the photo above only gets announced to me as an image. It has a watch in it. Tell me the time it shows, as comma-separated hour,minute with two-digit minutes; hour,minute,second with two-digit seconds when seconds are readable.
16,18,44
